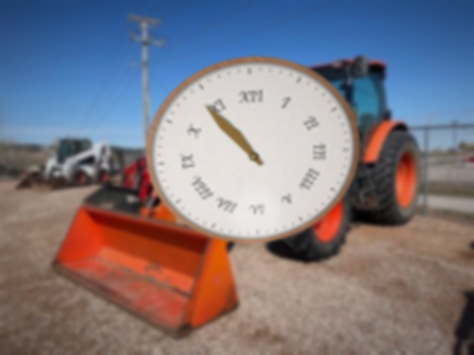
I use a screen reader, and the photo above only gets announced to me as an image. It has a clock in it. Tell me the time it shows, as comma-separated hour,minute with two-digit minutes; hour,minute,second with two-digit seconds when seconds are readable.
10,54
